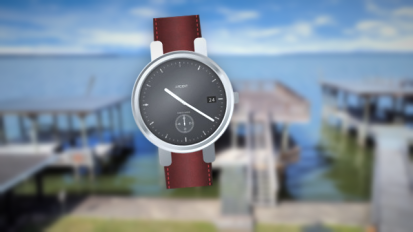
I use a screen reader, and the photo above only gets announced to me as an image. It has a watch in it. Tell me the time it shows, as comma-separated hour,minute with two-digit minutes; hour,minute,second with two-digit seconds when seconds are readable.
10,21
